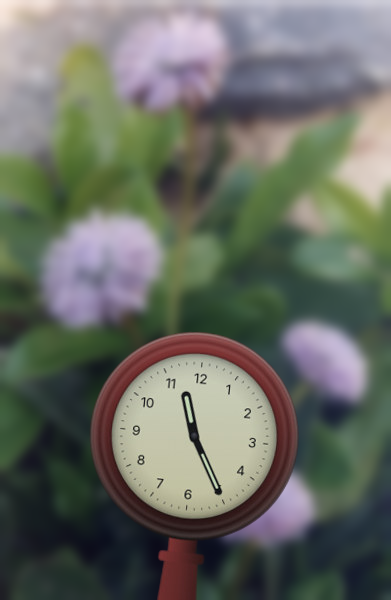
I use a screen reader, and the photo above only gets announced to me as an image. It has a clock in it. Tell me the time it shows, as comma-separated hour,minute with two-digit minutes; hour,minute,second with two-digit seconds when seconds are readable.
11,25
